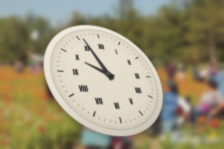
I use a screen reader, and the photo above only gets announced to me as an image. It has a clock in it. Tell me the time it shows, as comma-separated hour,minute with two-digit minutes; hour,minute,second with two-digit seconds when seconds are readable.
9,56
